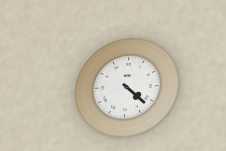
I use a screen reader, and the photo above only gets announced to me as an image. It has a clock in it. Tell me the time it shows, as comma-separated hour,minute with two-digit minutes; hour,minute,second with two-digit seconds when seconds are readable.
4,22
